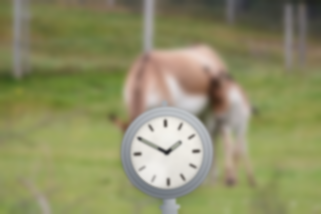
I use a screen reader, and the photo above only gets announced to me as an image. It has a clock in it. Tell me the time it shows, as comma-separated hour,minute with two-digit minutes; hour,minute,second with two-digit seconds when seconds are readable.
1,50
